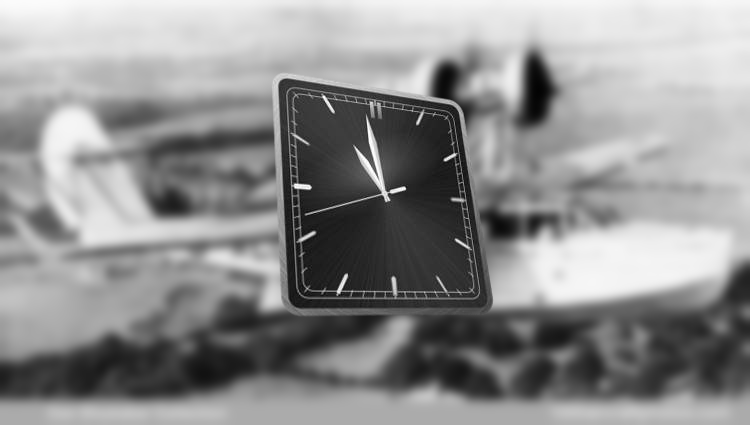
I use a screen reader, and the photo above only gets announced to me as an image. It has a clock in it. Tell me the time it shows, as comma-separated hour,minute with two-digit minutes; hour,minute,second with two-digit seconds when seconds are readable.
10,58,42
